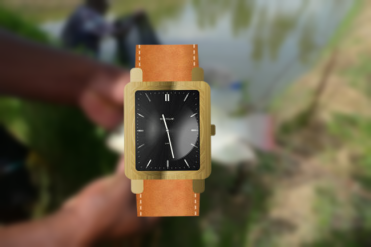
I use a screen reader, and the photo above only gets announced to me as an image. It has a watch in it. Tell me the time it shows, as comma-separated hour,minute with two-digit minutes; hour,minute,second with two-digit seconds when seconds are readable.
11,28
